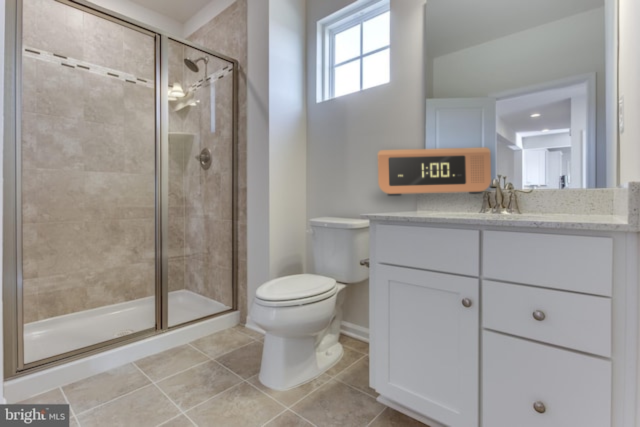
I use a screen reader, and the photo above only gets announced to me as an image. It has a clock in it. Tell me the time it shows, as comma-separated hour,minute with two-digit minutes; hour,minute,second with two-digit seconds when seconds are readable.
1,00
